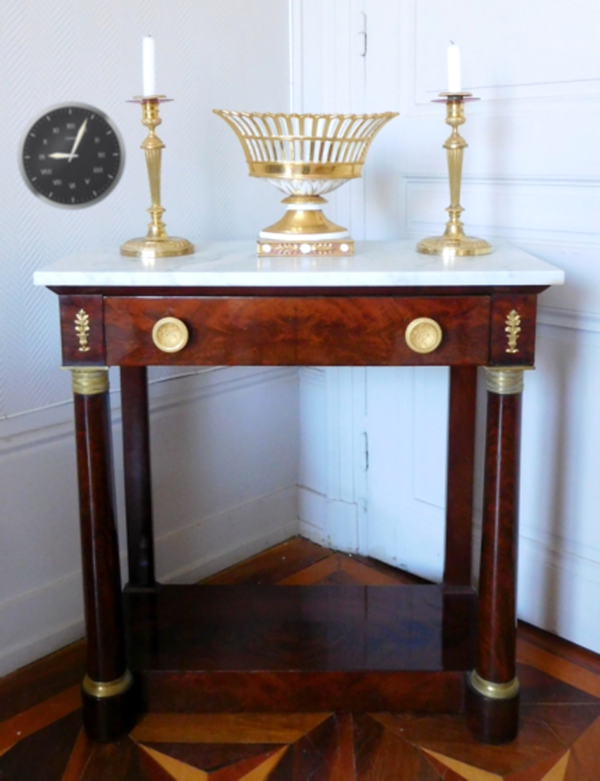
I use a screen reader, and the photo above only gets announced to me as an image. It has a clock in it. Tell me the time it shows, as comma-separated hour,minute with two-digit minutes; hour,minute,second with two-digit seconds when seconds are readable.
9,04
